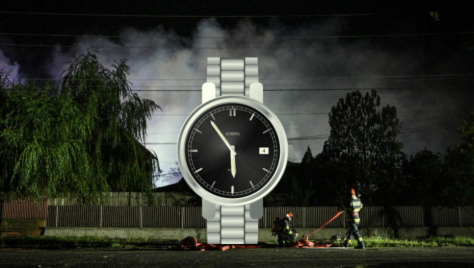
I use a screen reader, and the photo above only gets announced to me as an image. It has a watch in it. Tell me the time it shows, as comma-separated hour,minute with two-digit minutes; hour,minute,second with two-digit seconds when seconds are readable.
5,54
